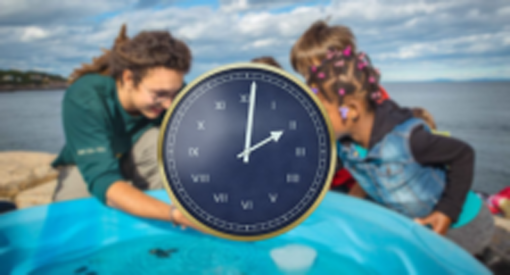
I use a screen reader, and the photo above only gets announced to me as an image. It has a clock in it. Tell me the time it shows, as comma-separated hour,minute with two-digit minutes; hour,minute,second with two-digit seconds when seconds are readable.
2,01
